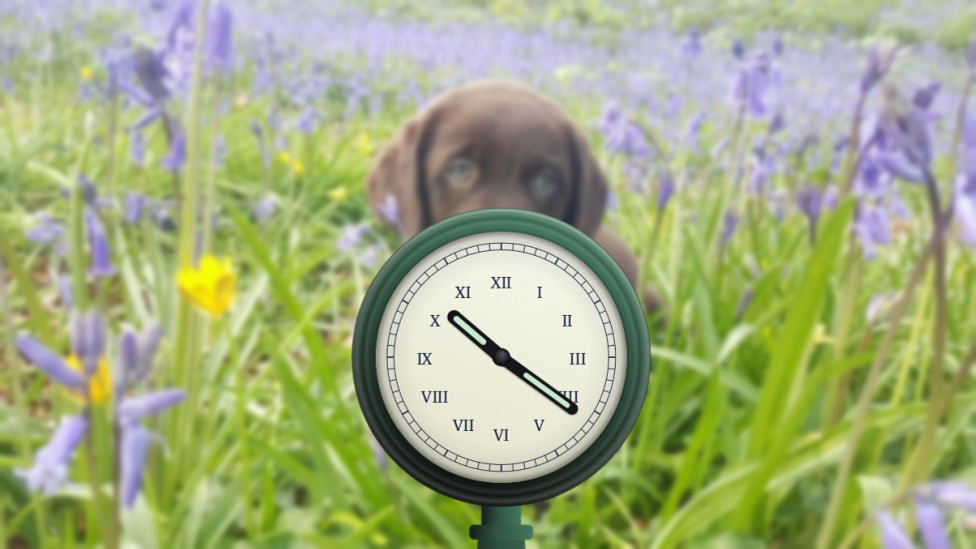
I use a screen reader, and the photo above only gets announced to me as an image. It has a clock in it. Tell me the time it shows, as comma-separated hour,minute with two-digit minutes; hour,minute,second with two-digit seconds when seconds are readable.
10,21
